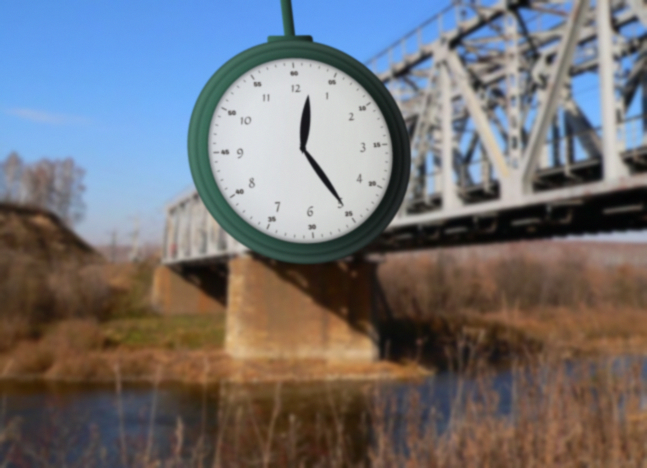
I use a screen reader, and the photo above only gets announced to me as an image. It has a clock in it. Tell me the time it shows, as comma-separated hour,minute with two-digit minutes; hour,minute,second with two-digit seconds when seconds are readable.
12,25
